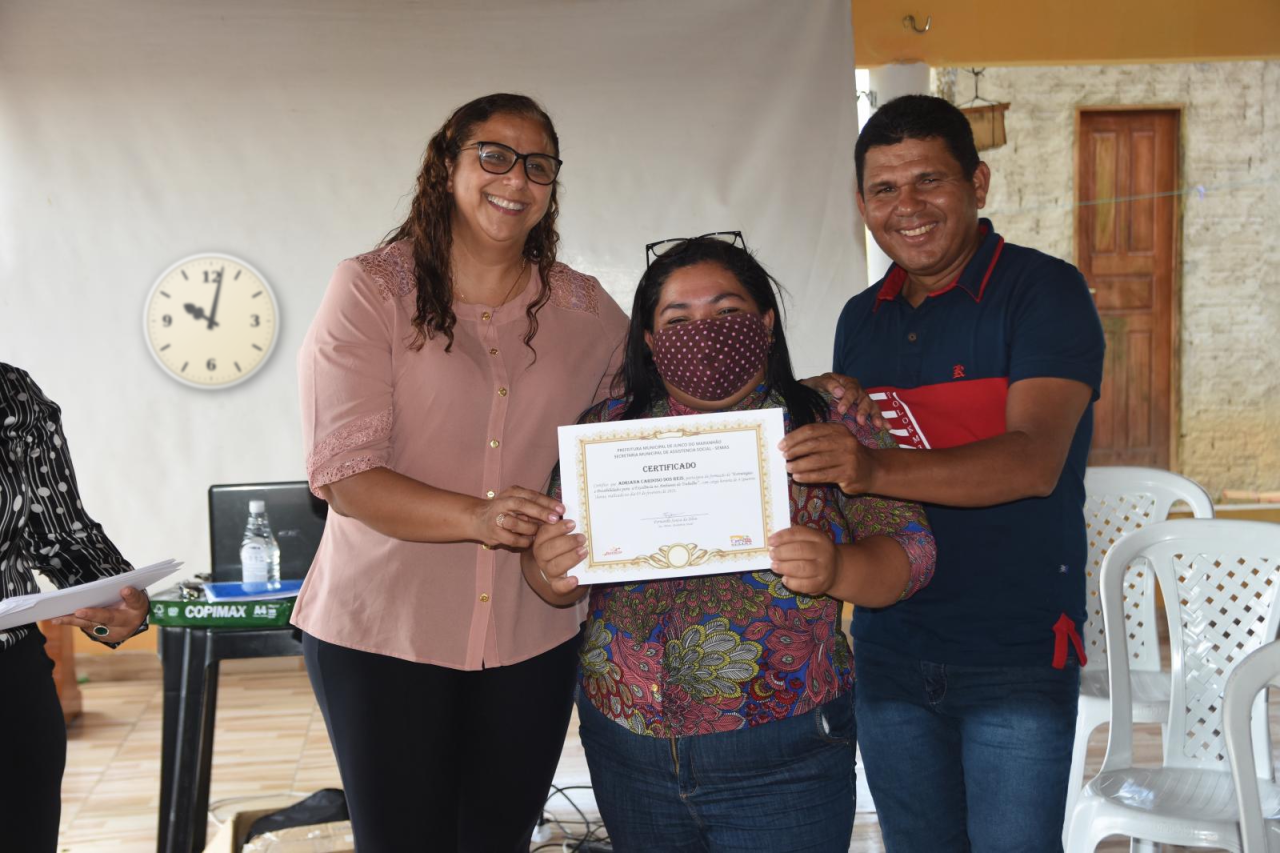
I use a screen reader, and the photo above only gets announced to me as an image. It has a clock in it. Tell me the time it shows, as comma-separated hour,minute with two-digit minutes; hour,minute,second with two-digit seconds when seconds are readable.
10,02
